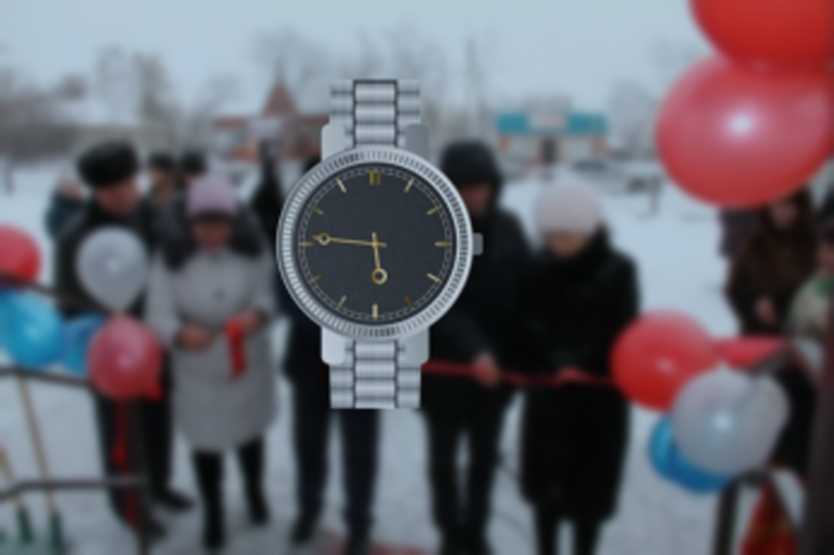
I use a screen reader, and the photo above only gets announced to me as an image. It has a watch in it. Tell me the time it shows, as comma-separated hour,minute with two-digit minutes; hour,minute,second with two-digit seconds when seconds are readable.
5,46
